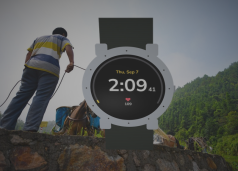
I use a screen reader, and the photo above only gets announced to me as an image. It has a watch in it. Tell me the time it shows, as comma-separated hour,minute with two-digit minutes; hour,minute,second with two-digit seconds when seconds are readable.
2,09
